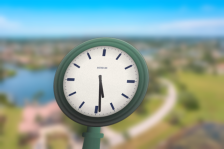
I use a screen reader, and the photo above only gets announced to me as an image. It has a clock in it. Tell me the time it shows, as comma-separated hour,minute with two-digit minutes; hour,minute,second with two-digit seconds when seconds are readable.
5,29
